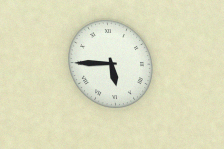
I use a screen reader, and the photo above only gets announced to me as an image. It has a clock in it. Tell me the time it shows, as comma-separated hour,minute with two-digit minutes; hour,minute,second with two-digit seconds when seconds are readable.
5,45
